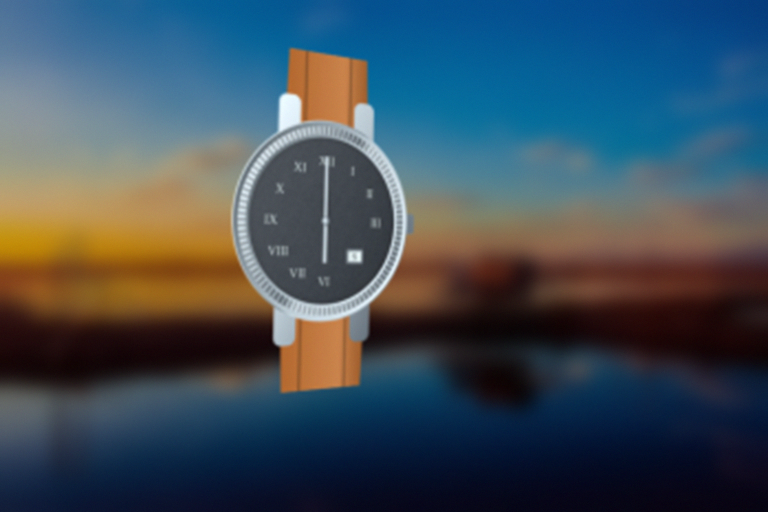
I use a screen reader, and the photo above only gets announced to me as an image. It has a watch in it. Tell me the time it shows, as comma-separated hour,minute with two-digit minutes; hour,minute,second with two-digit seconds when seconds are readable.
6,00
